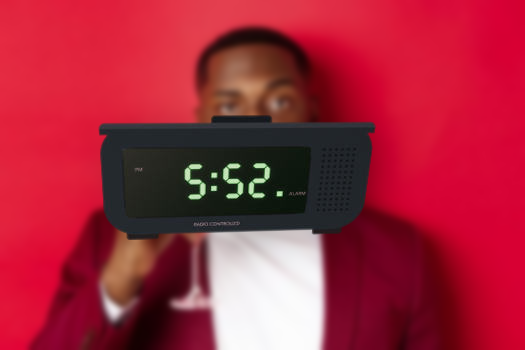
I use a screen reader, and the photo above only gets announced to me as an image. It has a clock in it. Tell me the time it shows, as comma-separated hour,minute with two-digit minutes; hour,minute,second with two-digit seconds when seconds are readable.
5,52
